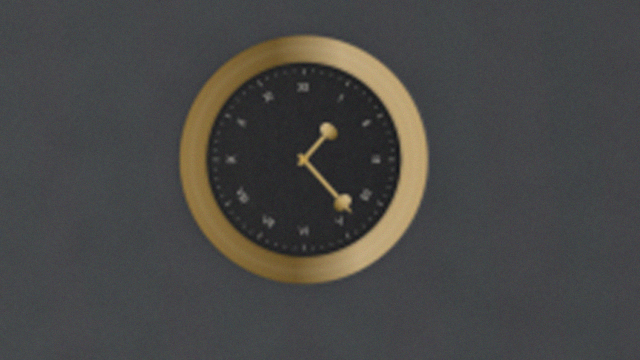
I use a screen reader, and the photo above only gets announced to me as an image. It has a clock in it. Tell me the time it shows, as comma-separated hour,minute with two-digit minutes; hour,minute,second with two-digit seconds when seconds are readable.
1,23
